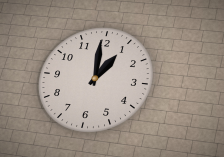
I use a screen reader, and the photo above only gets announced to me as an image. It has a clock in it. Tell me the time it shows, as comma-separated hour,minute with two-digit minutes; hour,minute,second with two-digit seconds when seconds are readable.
12,59
